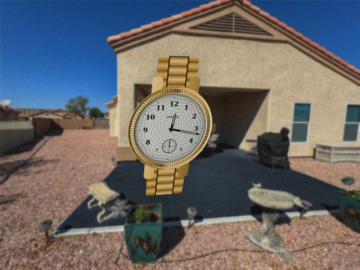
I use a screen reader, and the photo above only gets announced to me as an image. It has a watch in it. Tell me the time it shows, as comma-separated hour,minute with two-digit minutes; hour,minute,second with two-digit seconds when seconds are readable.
12,17
